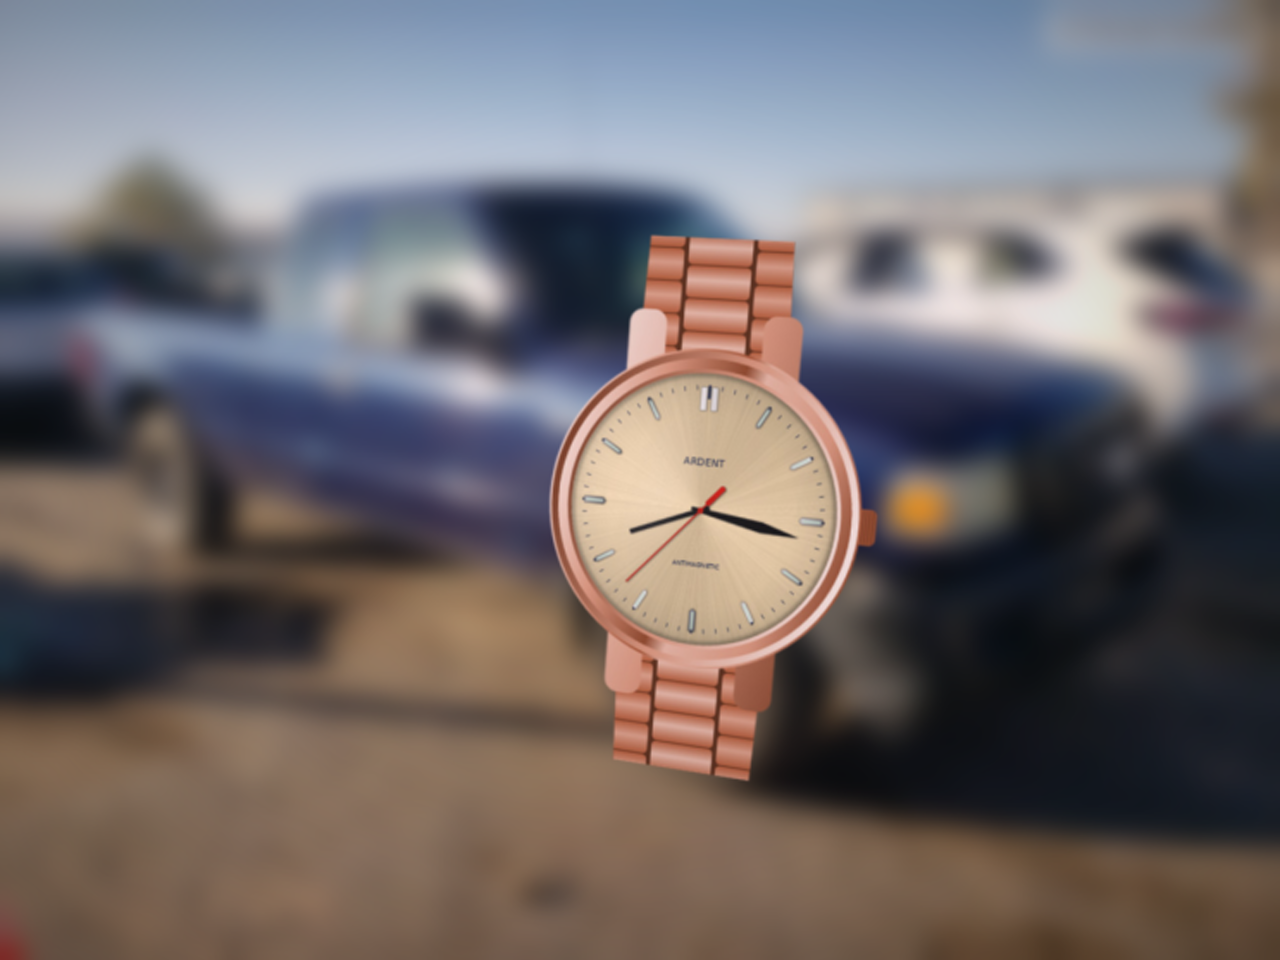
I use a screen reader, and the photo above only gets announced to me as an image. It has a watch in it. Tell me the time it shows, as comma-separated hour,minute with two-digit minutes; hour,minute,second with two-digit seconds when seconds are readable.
8,16,37
